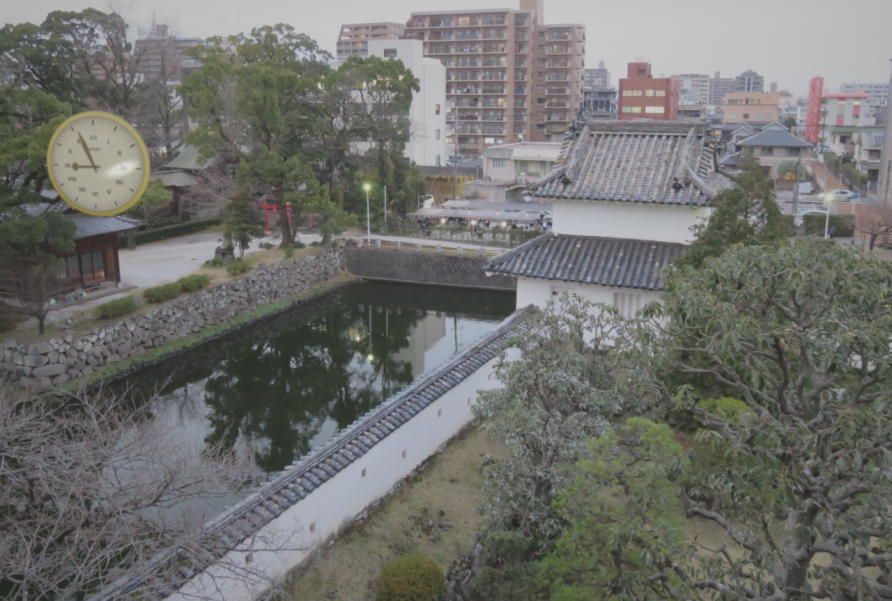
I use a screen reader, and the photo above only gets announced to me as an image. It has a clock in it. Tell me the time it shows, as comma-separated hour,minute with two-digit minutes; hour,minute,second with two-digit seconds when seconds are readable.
8,56
